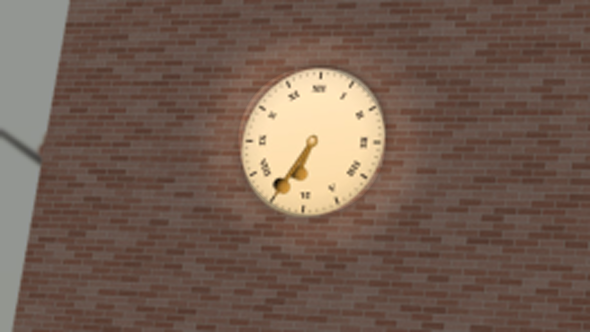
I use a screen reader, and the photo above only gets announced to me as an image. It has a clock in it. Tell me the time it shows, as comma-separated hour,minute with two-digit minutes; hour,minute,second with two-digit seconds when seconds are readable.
6,35
